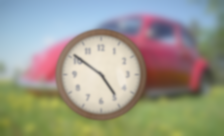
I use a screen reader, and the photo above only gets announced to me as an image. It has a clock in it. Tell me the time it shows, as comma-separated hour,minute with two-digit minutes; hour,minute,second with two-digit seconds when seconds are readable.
4,51
